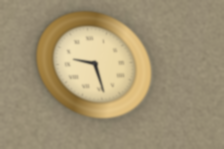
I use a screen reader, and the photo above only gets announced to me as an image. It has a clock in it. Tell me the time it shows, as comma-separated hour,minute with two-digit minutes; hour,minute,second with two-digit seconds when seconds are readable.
9,29
